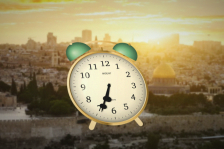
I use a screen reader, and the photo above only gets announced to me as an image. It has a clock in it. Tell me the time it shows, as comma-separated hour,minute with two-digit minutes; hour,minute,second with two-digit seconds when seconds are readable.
6,34
